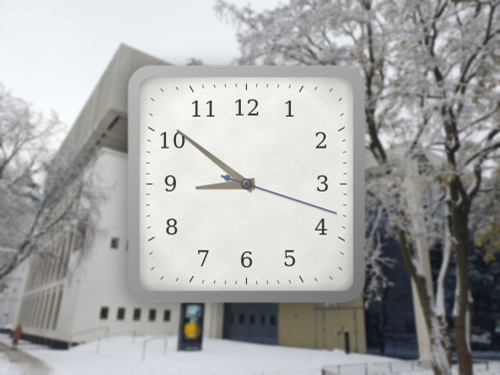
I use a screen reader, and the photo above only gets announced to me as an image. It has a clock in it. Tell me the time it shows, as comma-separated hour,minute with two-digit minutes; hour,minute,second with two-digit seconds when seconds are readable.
8,51,18
